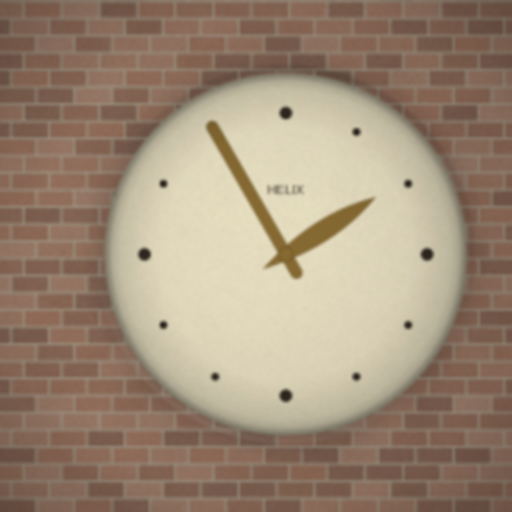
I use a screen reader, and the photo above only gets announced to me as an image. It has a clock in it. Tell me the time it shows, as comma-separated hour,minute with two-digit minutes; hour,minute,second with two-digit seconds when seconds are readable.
1,55
